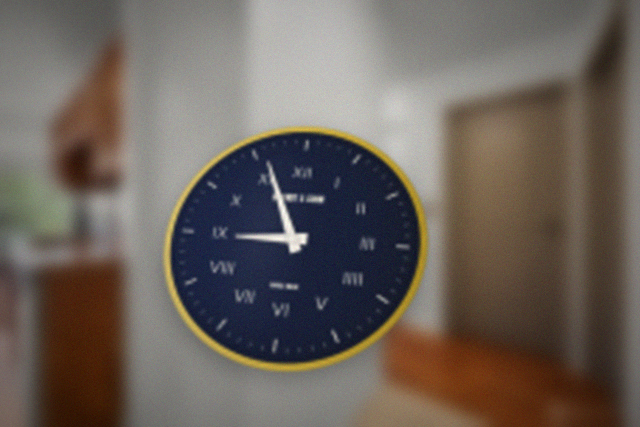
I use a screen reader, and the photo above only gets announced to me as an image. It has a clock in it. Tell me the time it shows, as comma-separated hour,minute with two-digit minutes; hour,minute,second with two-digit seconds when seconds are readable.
8,56
